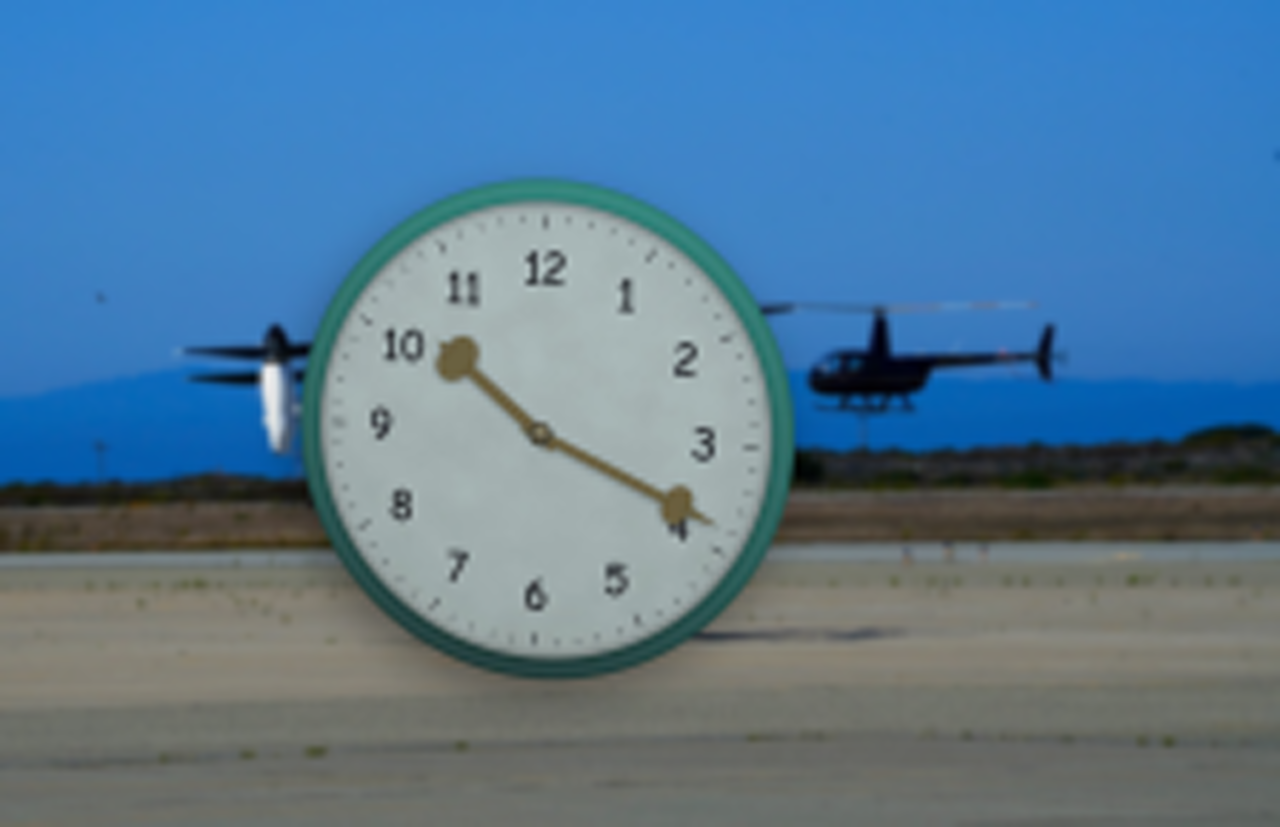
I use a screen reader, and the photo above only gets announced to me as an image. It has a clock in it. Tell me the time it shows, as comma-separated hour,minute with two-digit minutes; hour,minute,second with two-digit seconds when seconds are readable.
10,19
